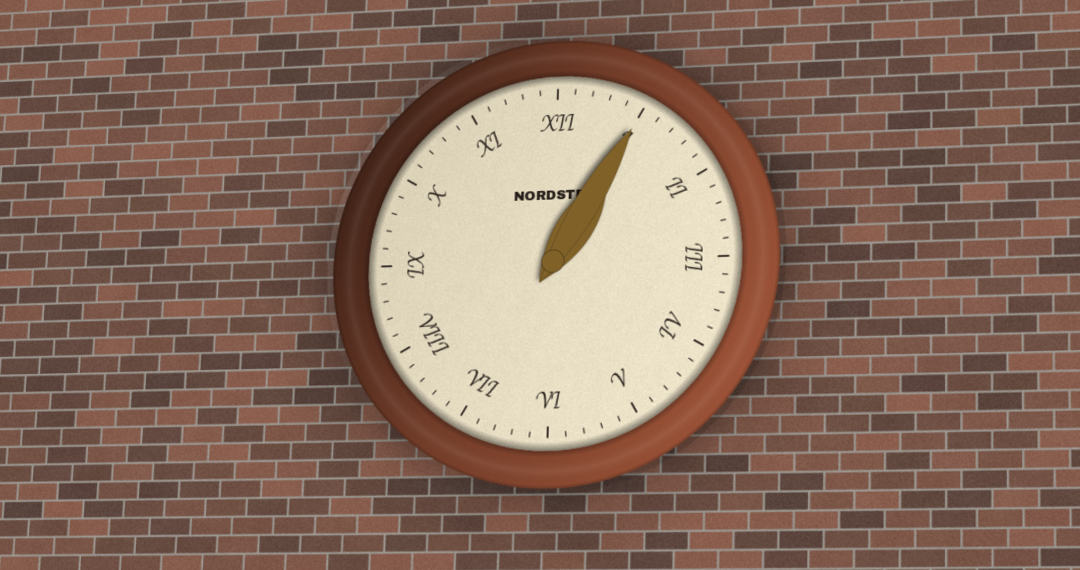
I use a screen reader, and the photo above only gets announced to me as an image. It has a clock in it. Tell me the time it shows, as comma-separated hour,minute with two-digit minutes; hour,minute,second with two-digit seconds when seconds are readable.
1,05
